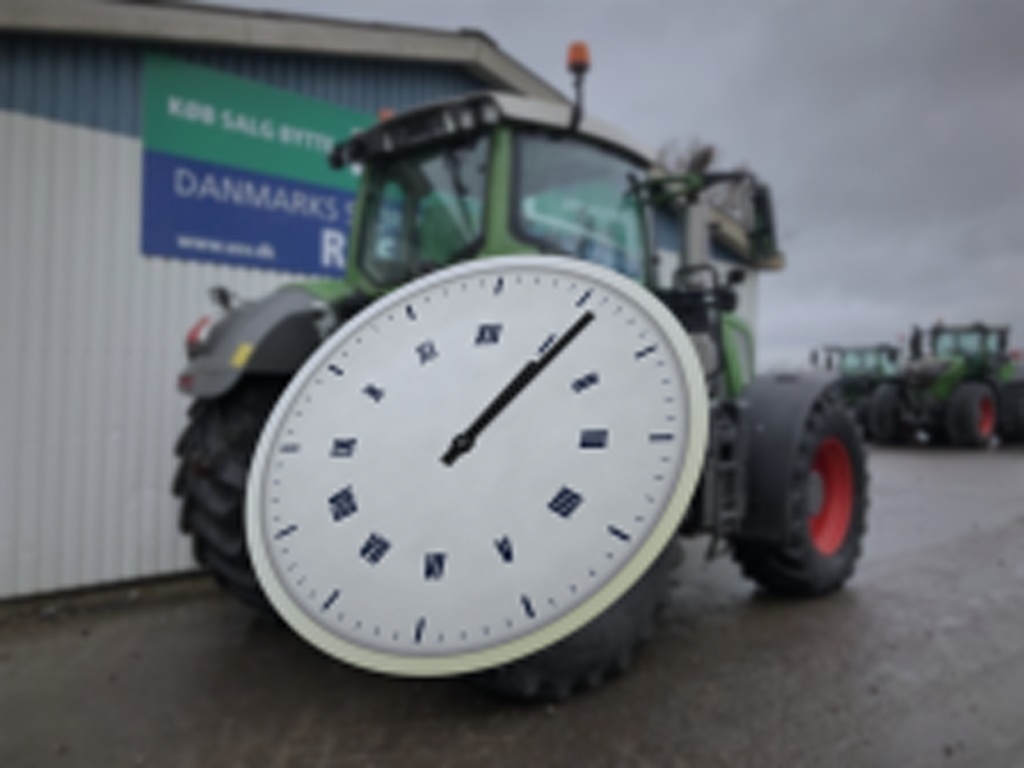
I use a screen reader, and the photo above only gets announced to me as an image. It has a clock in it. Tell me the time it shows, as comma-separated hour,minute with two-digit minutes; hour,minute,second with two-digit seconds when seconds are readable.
1,06
